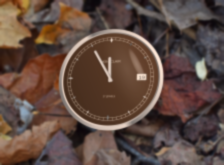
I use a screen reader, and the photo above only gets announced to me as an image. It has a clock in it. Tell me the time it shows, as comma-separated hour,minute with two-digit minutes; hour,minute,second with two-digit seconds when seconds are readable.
11,55
